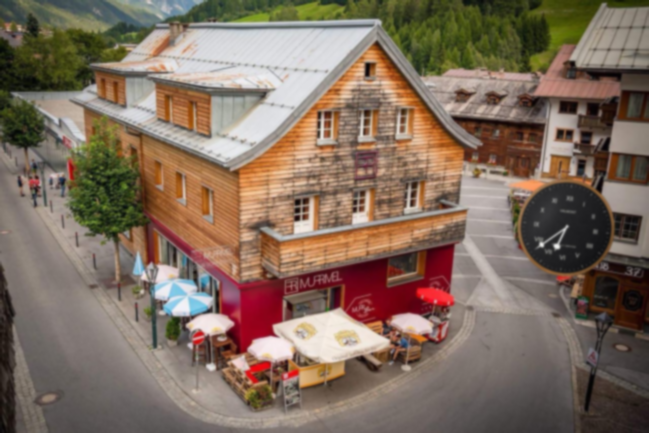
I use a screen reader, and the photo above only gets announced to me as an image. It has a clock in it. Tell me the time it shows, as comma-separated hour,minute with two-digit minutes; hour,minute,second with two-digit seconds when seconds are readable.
6,38
